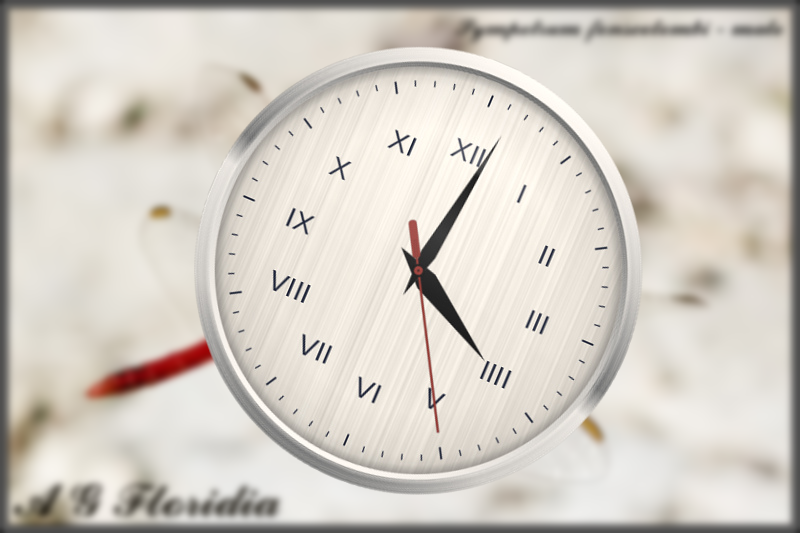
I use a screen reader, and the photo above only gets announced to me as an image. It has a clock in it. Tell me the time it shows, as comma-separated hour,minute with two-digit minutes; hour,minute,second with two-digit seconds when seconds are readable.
4,01,25
